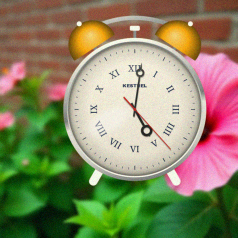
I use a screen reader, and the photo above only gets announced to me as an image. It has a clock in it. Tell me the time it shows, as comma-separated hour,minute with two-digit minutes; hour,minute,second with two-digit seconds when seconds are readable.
5,01,23
